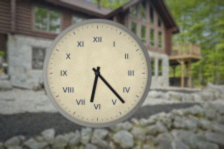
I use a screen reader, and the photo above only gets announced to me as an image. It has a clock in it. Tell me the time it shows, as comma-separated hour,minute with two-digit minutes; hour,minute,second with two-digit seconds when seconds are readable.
6,23
